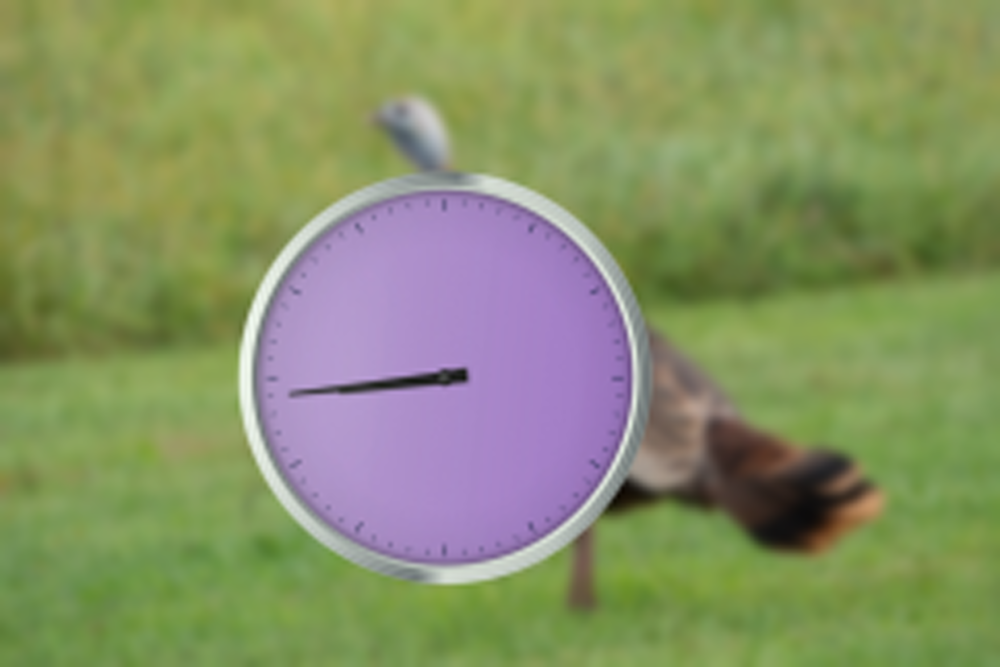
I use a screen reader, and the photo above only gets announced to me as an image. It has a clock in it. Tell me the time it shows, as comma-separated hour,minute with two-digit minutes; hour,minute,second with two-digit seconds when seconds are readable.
8,44
